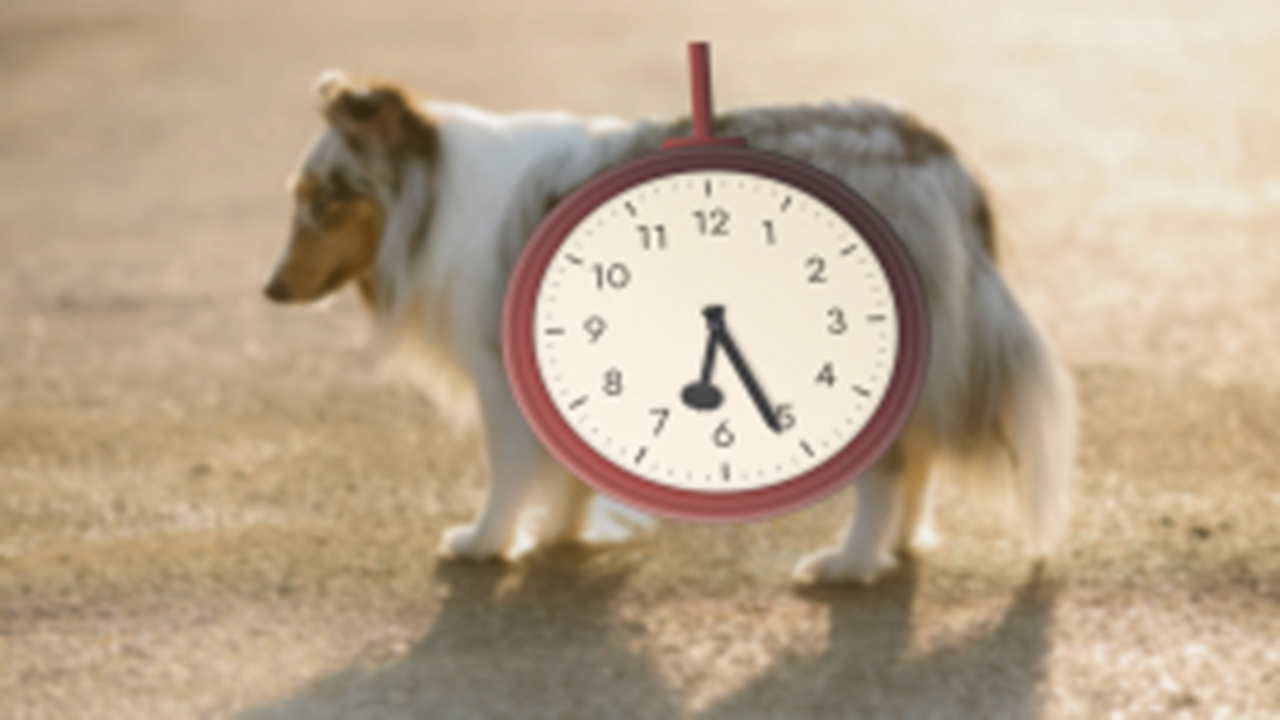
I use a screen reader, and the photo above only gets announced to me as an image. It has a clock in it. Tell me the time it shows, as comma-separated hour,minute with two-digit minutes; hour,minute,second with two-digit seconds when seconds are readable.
6,26
